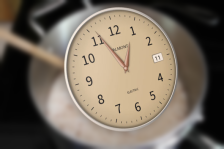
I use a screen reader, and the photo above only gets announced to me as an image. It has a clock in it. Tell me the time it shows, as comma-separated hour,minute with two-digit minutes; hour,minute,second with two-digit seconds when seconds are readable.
12,56
